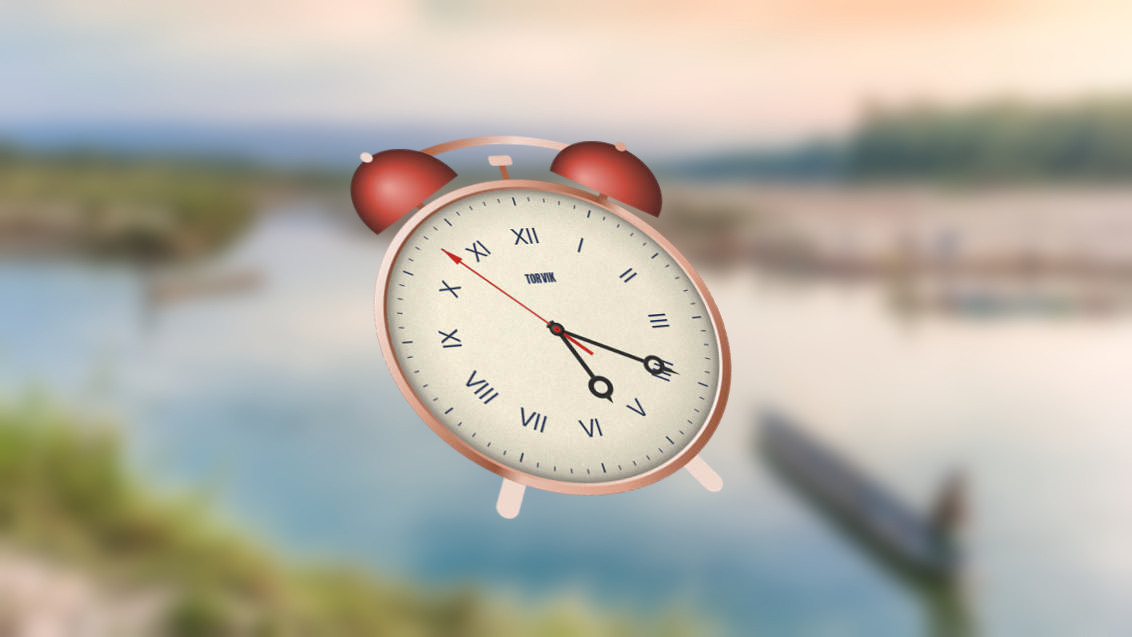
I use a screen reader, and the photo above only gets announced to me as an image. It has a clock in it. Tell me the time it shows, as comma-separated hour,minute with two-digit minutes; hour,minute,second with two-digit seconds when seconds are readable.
5,19,53
